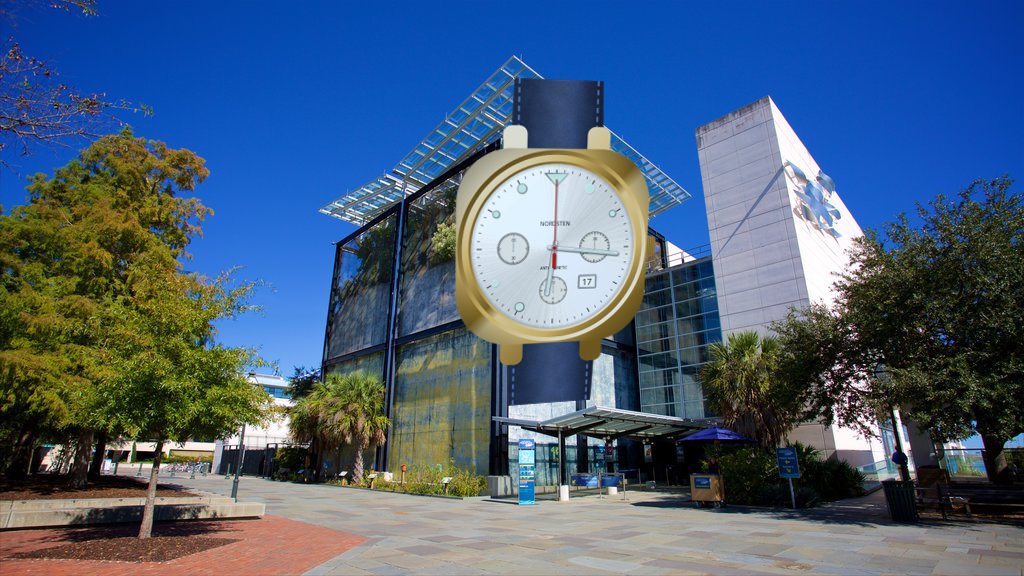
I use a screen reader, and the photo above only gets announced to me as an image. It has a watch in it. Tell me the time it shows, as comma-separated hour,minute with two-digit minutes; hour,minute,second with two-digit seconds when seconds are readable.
6,16
